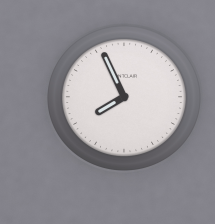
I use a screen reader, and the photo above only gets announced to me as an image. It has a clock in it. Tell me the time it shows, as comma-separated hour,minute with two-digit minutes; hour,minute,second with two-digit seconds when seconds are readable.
7,56
